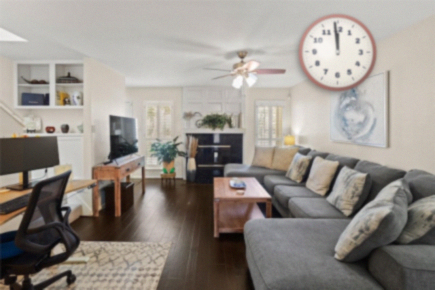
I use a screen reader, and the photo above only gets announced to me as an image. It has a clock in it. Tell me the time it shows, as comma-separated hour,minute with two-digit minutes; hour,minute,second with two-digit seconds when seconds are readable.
11,59
